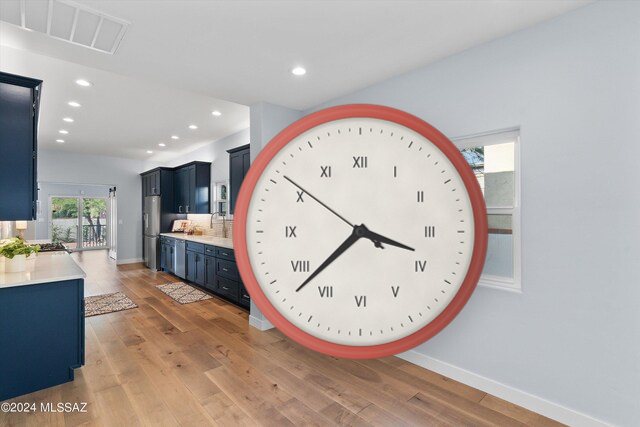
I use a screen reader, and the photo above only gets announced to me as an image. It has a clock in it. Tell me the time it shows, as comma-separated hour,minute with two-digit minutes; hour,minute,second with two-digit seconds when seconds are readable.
3,37,51
